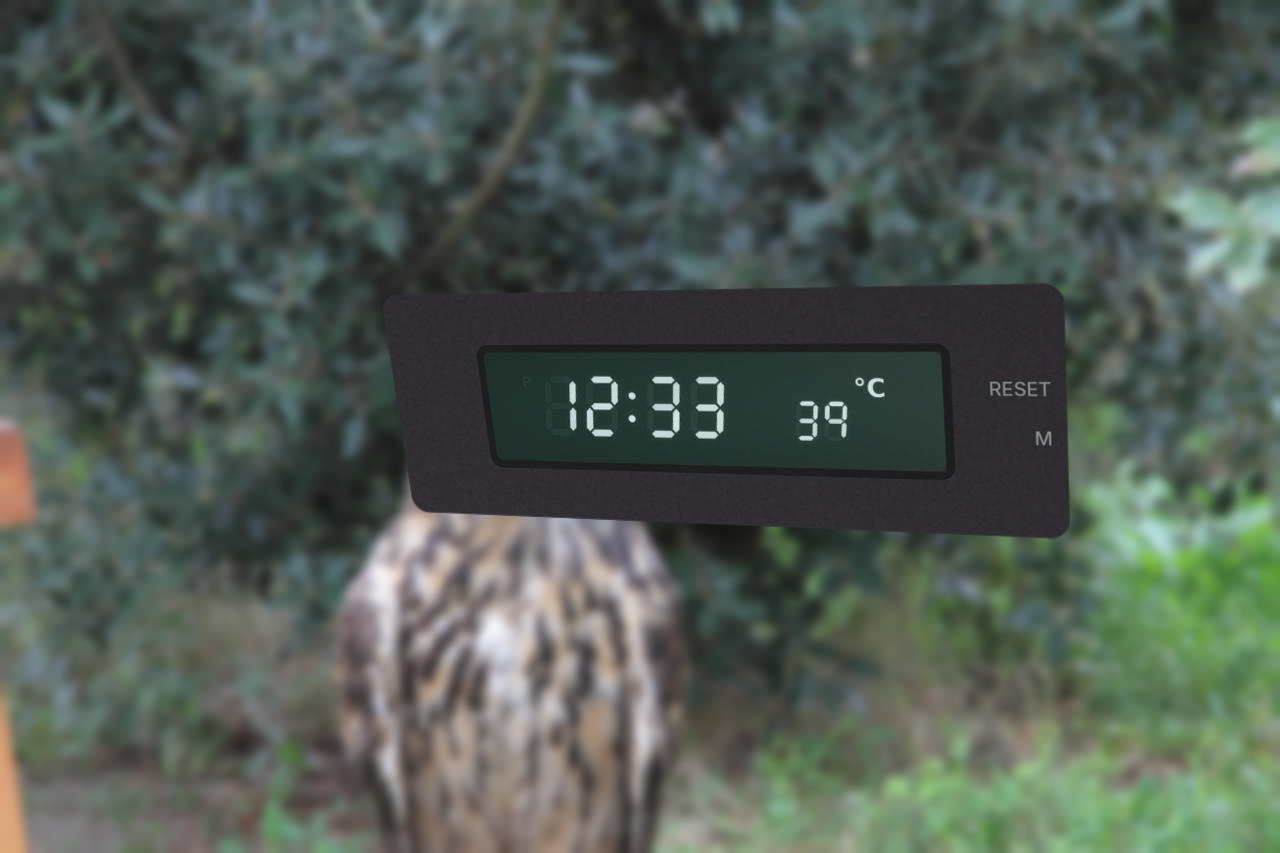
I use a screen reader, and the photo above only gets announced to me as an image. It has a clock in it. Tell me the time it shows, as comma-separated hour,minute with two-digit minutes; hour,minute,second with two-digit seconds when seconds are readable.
12,33
